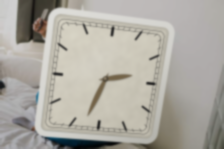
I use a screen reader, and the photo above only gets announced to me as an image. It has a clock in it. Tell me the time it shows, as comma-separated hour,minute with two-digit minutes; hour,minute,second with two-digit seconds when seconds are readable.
2,33
